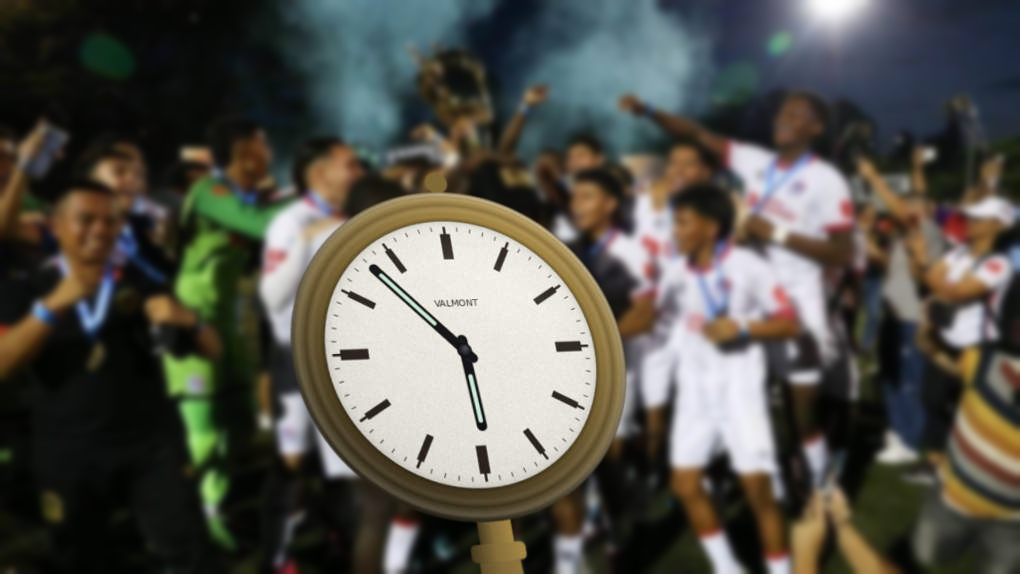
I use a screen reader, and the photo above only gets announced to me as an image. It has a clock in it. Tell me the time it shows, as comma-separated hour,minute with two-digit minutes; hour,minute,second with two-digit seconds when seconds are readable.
5,53
